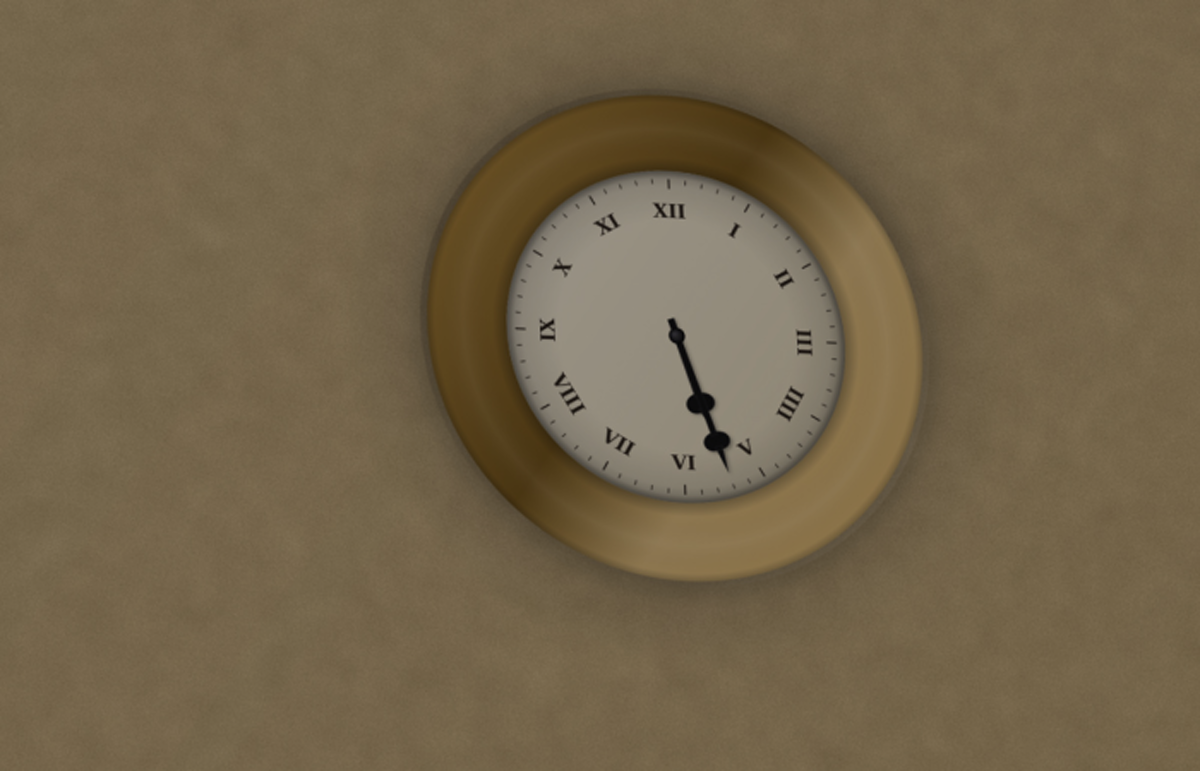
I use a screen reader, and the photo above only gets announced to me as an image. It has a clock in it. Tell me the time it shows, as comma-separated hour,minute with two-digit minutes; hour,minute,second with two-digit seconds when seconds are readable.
5,27
